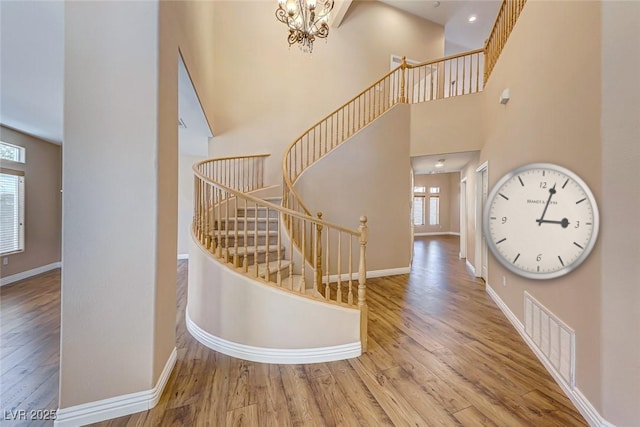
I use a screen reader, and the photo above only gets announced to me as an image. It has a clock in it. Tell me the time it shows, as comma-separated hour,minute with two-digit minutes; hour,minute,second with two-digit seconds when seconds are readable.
3,03
